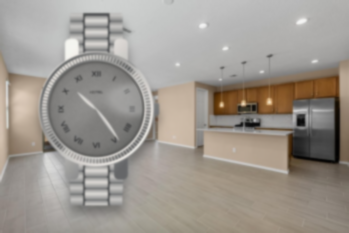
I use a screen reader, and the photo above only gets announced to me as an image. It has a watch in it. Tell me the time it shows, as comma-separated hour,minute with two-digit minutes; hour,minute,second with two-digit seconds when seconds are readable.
10,24
